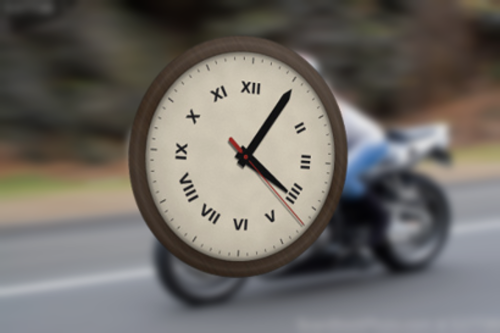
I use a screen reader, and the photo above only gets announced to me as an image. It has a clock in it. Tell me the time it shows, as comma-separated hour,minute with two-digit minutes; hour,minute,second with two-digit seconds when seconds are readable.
4,05,22
